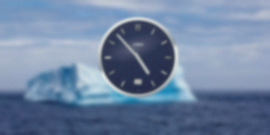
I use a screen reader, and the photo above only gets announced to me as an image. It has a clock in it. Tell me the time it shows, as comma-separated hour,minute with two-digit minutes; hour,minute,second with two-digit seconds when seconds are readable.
4,53
